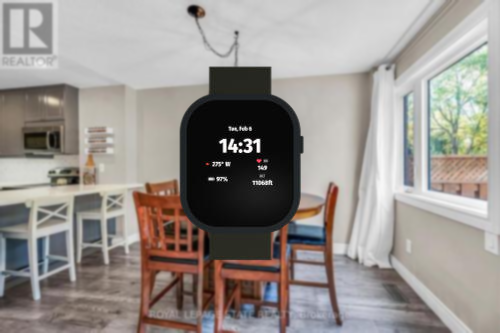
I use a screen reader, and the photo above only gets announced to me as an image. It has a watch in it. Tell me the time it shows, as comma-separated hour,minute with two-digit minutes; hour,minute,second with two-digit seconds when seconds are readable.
14,31
